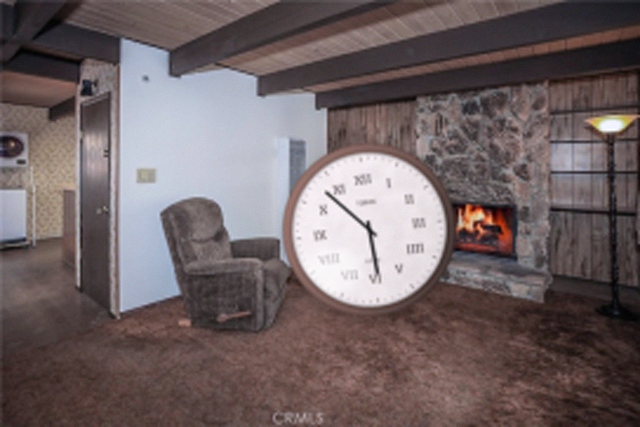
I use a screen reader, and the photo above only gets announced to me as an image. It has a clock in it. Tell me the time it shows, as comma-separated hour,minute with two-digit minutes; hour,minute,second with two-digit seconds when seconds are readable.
5,53
